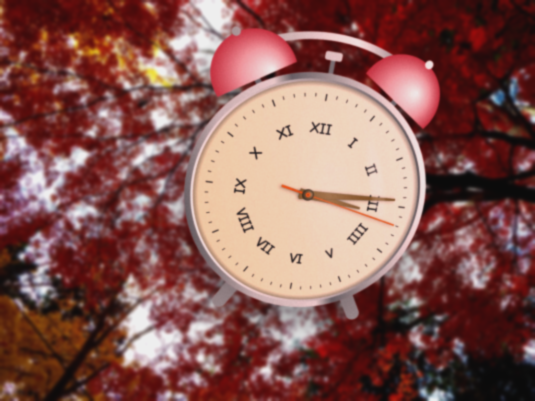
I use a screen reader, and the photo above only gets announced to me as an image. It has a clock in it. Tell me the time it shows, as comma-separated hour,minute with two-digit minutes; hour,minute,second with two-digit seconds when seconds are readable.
3,14,17
